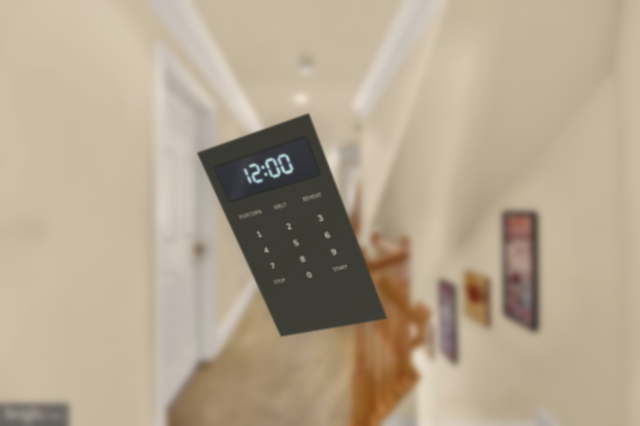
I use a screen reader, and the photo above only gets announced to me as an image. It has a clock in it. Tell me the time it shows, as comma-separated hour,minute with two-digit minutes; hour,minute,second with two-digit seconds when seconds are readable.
12,00
